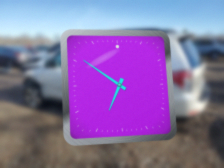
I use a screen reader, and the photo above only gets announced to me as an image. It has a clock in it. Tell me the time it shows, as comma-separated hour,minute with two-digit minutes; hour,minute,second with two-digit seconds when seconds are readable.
6,51
